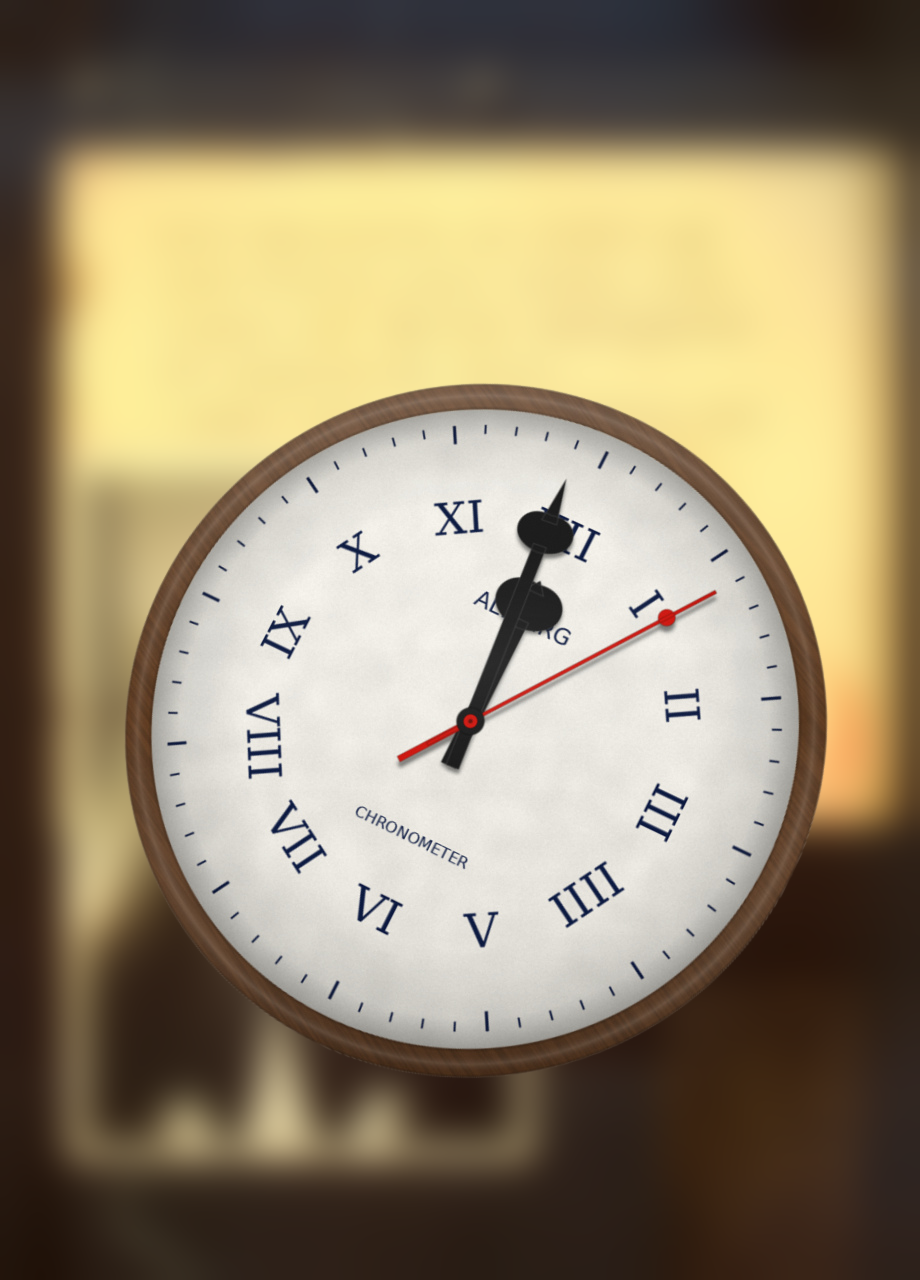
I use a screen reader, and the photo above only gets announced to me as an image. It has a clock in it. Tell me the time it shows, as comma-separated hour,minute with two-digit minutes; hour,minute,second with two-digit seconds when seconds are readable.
11,59,06
